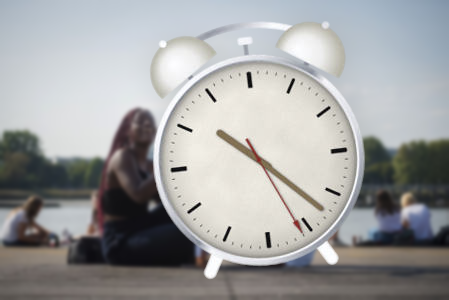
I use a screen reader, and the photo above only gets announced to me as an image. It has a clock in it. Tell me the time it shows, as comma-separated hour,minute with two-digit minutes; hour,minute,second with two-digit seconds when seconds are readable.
10,22,26
